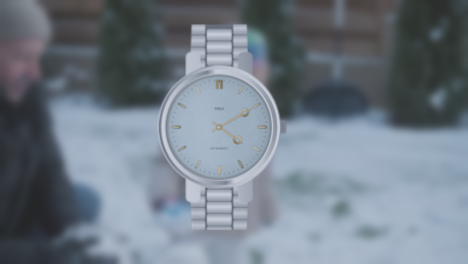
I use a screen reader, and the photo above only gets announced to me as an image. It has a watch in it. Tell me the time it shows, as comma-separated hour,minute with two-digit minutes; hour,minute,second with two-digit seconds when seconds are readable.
4,10
